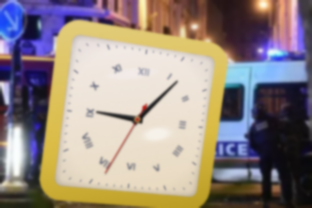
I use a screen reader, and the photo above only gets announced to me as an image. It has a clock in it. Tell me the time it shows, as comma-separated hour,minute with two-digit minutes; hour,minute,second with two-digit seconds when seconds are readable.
9,06,34
